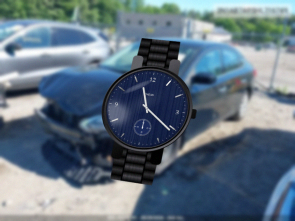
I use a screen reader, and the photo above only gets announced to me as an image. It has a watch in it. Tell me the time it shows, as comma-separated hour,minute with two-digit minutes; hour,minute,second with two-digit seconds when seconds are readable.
11,21
